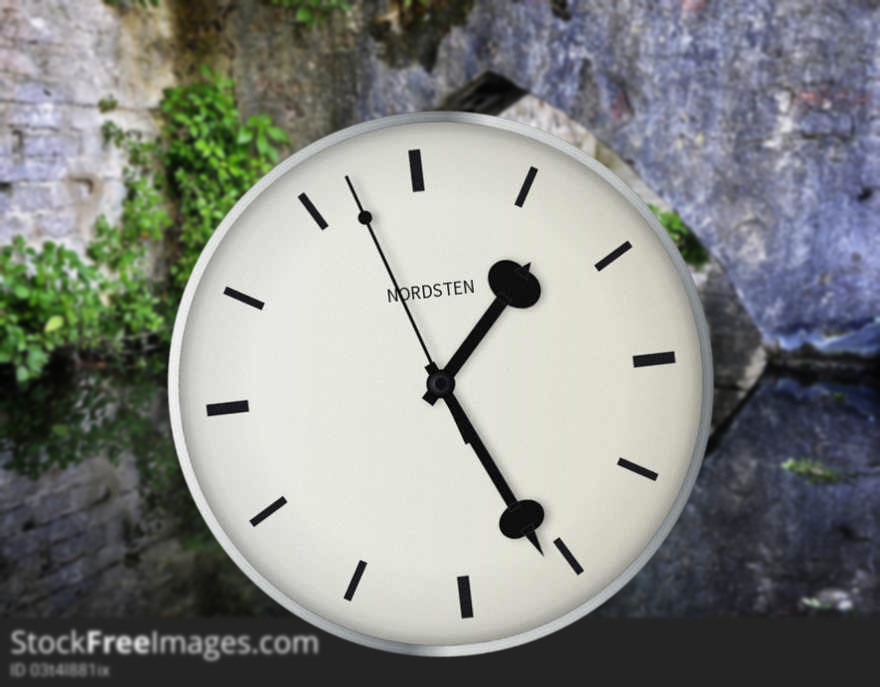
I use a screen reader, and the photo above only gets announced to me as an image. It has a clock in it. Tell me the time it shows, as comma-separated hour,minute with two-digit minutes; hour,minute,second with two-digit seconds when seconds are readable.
1,25,57
